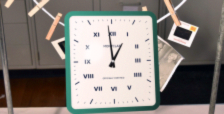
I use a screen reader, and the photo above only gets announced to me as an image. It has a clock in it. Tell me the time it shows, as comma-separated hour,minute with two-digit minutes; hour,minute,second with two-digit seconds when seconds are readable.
12,59
